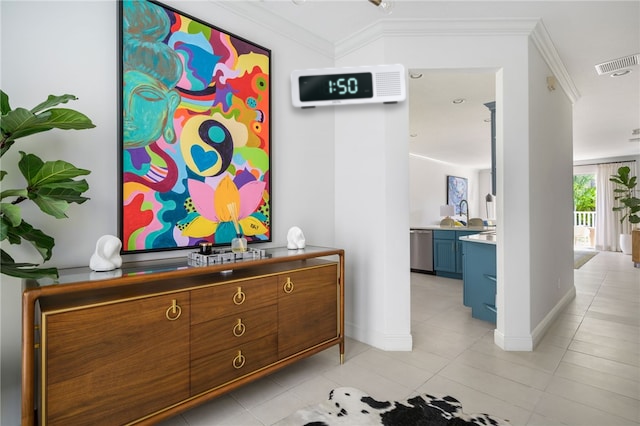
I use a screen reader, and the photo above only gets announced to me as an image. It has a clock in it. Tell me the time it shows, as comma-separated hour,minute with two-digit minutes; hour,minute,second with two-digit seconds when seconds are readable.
1,50
